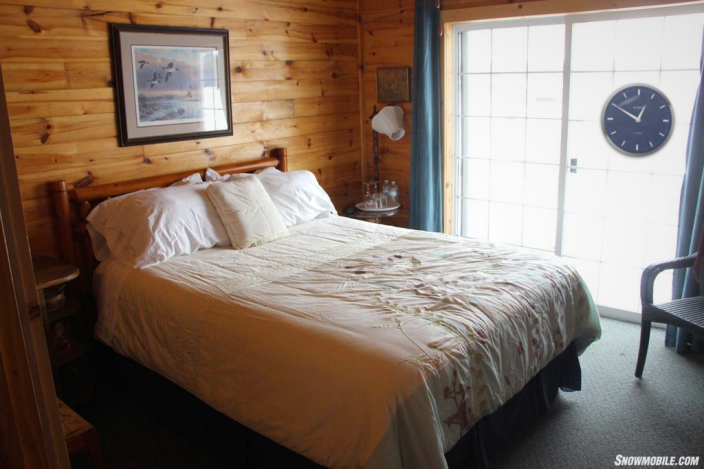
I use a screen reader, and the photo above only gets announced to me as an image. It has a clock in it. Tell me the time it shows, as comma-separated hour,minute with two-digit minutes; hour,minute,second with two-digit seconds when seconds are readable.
12,50
